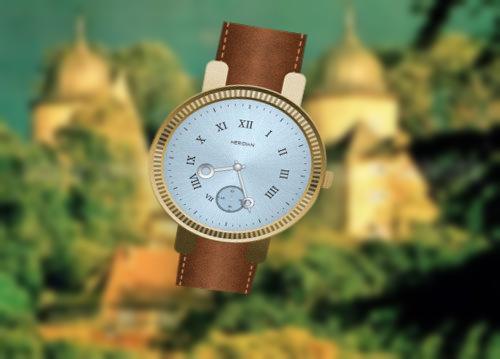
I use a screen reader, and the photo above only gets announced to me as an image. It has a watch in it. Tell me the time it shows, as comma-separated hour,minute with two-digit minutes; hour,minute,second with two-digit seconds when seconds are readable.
8,26
